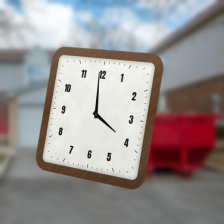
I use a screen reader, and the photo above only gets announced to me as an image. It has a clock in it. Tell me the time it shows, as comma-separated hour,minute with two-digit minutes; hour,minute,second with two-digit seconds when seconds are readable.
3,59
